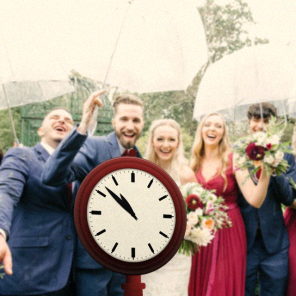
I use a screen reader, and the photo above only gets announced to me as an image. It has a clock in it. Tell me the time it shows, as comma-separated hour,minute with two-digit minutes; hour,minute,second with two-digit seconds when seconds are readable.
10,52
